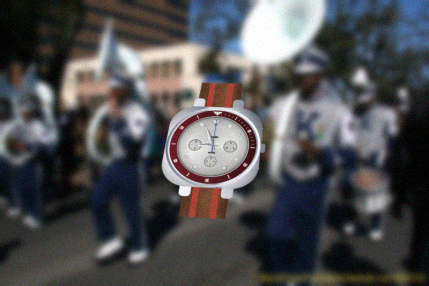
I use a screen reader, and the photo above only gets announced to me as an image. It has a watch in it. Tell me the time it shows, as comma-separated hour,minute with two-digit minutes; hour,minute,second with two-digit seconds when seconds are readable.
8,56
